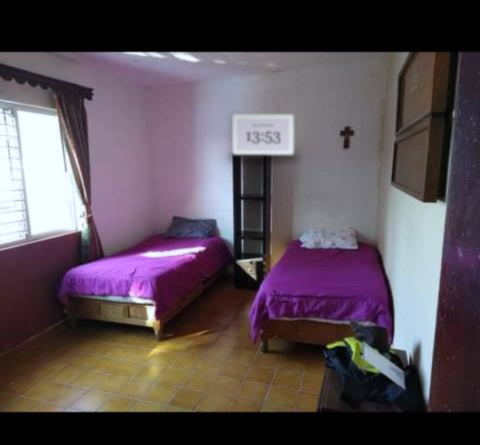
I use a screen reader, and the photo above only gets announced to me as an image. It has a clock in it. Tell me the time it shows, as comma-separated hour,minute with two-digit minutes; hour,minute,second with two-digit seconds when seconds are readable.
13,53
